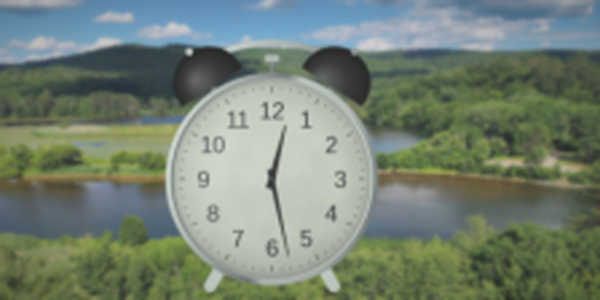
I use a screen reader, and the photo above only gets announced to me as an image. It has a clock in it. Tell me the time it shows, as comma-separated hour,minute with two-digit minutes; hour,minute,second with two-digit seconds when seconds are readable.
12,28
